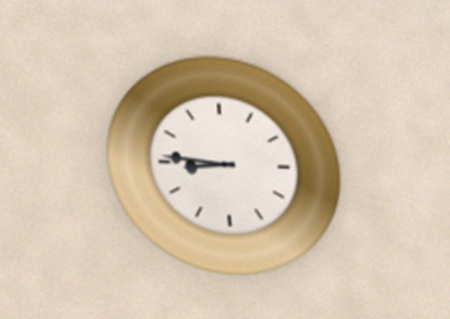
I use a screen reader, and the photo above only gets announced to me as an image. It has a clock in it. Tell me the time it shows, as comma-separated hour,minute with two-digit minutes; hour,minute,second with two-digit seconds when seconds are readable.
8,46
